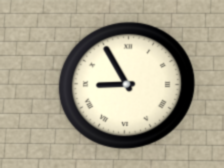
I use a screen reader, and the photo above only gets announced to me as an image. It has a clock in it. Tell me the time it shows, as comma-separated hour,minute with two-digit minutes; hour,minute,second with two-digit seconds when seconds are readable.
8,55
